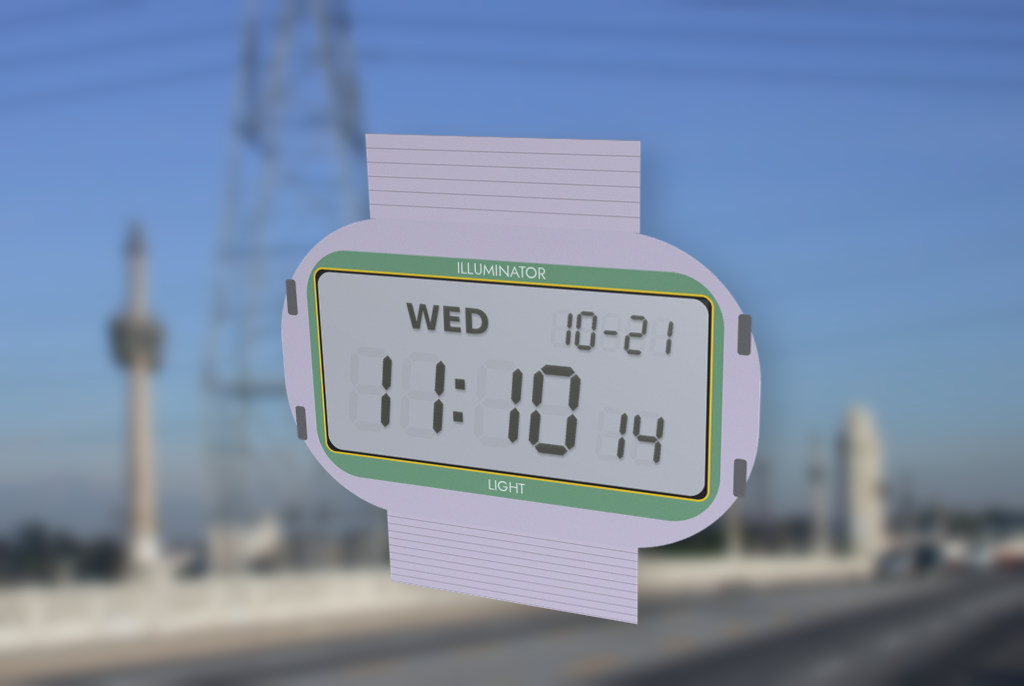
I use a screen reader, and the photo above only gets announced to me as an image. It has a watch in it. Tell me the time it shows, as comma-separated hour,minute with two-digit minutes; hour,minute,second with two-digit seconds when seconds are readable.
11,10,14
